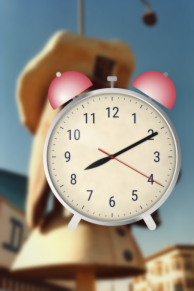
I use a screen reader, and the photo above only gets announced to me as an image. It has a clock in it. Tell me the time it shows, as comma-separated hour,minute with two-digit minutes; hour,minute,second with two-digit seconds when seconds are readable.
8,10,20
